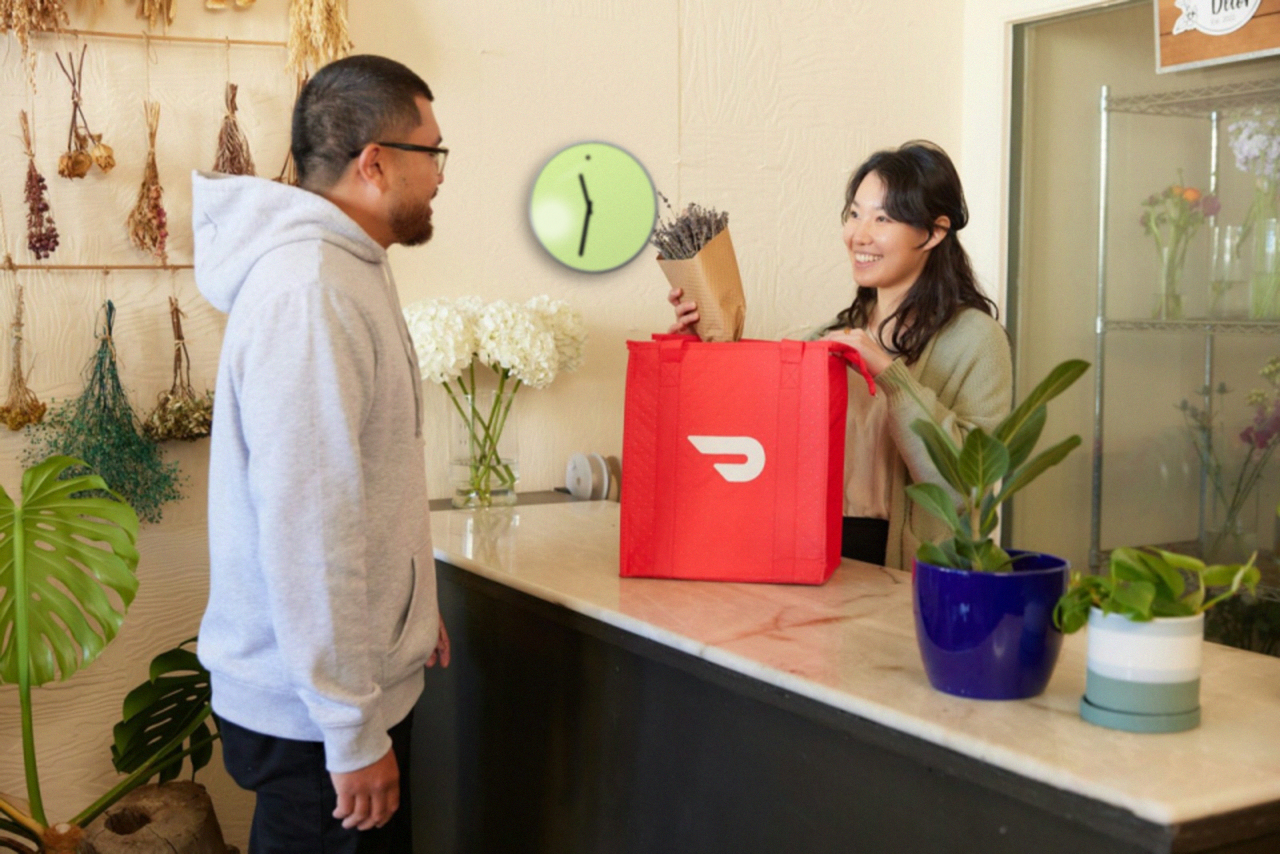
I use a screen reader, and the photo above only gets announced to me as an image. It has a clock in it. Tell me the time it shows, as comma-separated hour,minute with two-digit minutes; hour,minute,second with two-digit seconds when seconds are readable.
11,32
